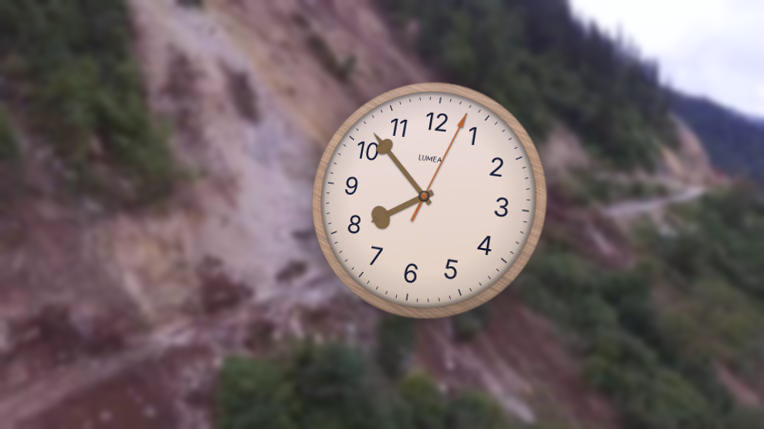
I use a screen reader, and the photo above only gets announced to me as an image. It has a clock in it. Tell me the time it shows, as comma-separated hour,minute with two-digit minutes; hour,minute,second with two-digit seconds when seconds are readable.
7,52,03
